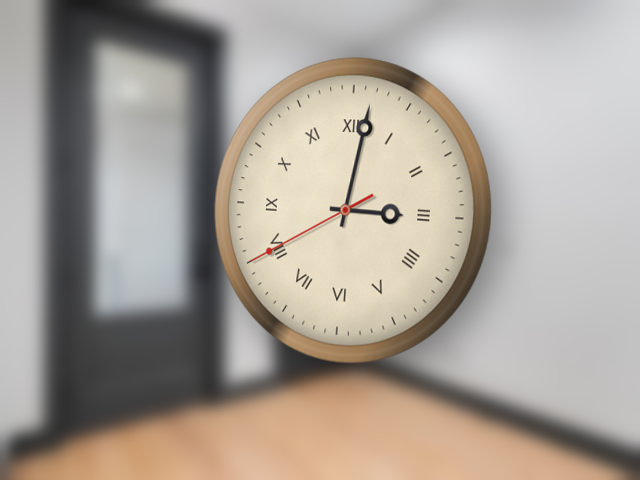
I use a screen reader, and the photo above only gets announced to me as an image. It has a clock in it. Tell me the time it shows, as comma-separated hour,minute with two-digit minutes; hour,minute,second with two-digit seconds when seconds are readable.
3,01,40
